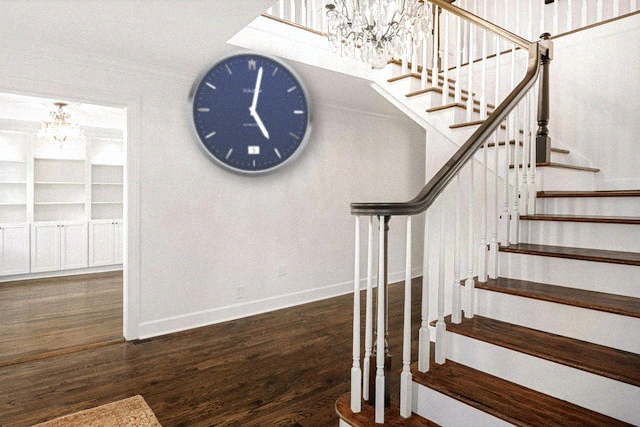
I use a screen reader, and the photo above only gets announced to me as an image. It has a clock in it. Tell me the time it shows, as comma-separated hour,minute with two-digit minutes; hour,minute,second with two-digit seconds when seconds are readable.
5,02
